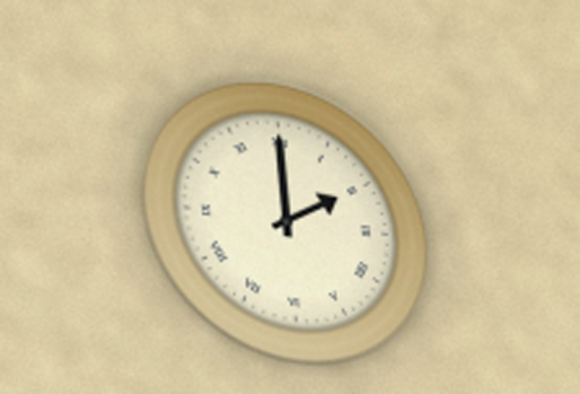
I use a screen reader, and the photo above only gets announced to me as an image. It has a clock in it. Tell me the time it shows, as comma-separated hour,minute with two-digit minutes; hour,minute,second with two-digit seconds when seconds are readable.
2,00
